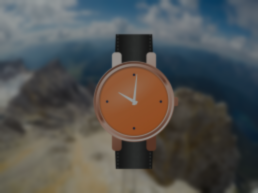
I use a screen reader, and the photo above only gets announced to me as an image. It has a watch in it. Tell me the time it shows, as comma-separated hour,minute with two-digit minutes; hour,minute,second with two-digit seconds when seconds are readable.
10,01
